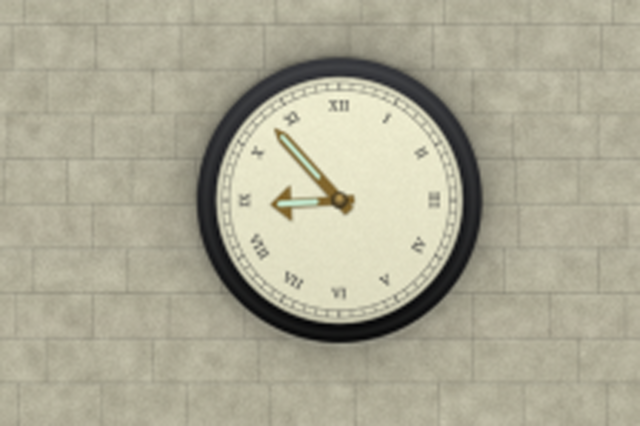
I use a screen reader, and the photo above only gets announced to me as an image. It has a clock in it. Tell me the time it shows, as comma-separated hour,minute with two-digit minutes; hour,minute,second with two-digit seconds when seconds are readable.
8,53
